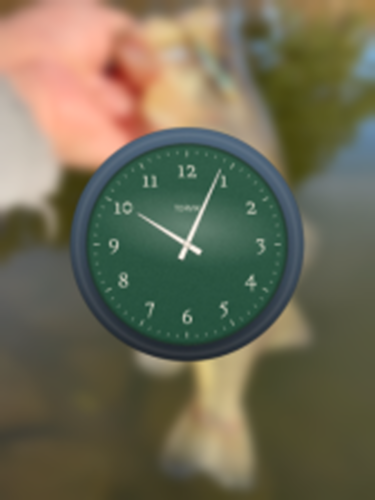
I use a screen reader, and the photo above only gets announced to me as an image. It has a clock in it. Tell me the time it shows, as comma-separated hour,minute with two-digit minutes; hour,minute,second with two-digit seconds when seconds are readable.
10,04
